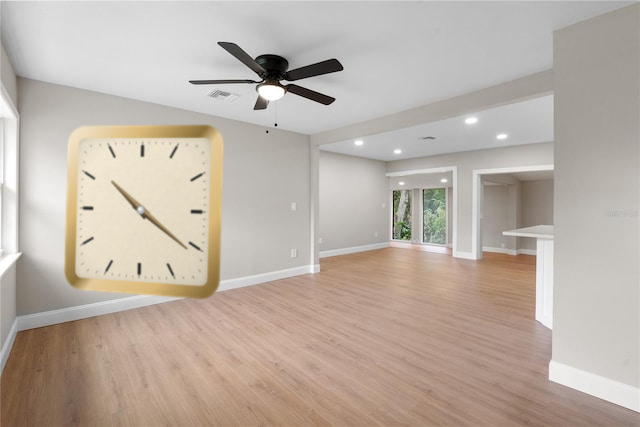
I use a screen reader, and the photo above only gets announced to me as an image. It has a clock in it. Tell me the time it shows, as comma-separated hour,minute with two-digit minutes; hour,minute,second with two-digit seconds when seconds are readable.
10,21
